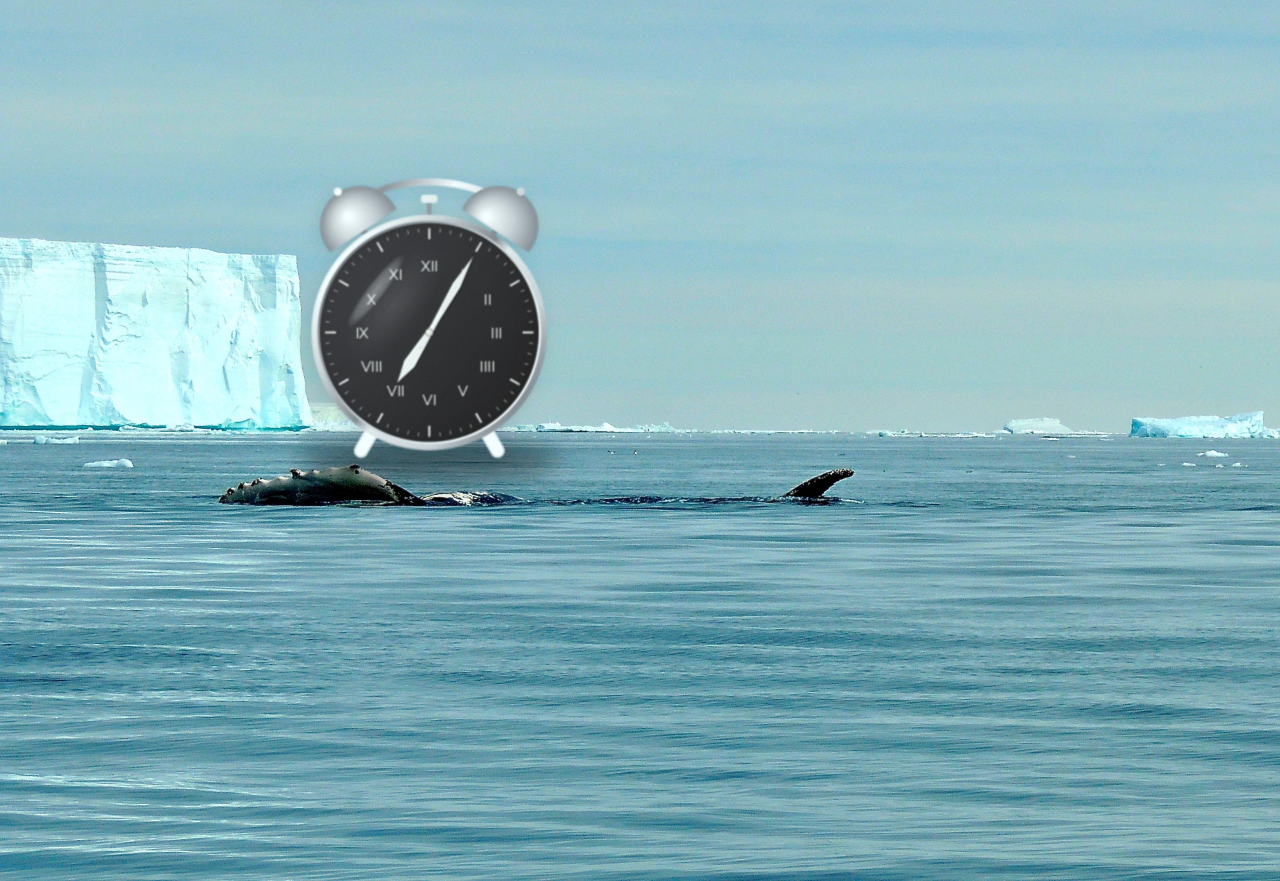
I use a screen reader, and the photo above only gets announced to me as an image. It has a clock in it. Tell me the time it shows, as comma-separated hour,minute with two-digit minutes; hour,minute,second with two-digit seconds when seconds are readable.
7,05
